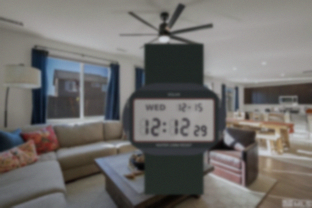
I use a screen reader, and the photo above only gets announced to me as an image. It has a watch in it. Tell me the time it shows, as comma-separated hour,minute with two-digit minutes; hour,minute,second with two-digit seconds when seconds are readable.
12,12,29
